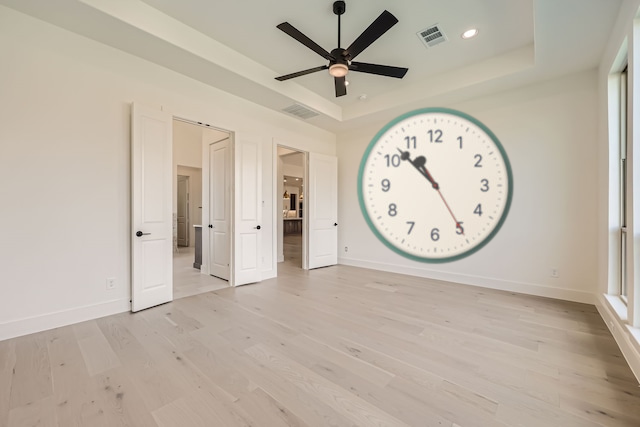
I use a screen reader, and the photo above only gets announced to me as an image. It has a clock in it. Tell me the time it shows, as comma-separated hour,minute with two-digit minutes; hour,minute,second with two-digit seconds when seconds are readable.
10,52,25
